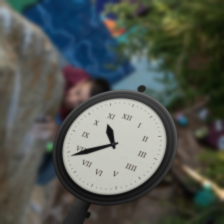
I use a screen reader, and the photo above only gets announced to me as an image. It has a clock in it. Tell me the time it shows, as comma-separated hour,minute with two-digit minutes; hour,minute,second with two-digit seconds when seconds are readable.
10,39
